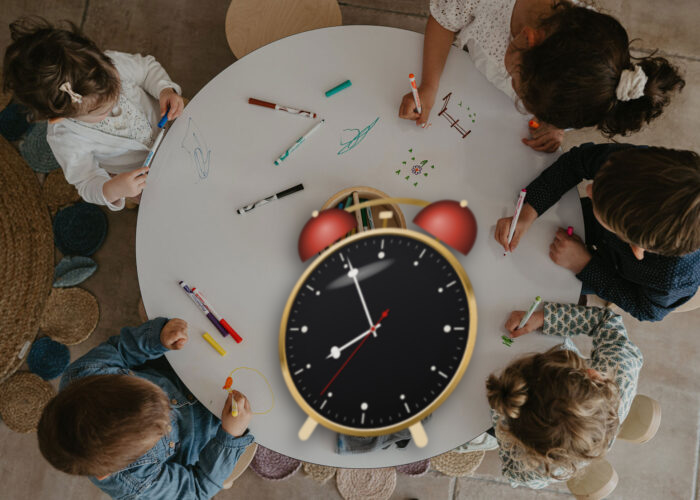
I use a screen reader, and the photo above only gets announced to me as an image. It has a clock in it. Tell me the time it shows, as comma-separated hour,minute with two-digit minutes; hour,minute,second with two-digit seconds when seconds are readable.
7,55,36
